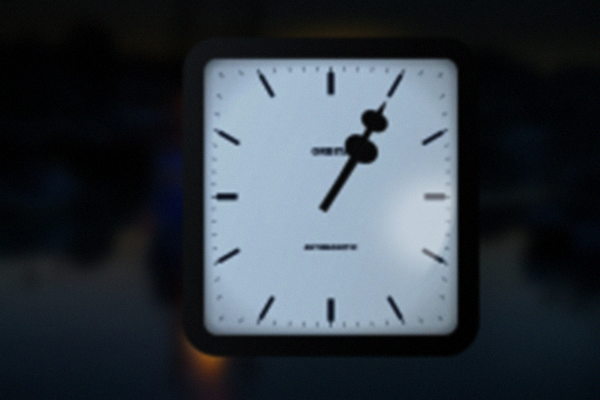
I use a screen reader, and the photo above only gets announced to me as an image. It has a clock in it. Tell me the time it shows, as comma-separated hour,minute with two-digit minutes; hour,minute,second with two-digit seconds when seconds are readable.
1,05
